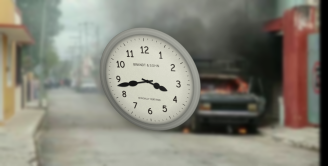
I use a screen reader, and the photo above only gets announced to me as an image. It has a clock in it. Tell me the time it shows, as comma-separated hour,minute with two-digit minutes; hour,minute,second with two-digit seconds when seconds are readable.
3,43
